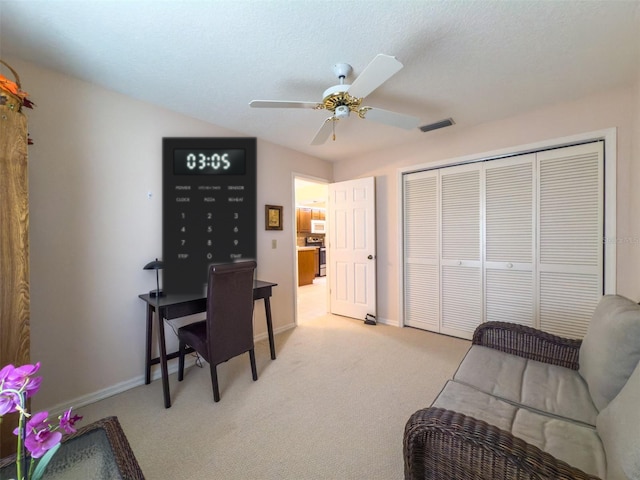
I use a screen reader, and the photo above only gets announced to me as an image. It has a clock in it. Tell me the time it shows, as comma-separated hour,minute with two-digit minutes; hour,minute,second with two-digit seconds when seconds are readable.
3,05
